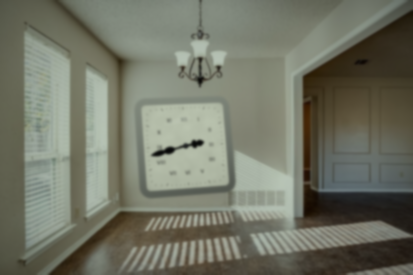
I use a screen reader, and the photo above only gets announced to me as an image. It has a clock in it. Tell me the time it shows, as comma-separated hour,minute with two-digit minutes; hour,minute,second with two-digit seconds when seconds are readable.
2,43
